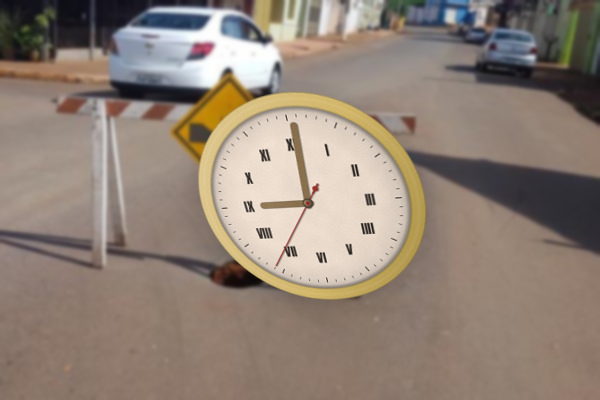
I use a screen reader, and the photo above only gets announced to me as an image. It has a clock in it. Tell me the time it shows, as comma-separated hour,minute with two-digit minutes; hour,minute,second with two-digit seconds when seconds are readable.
9,00,36
